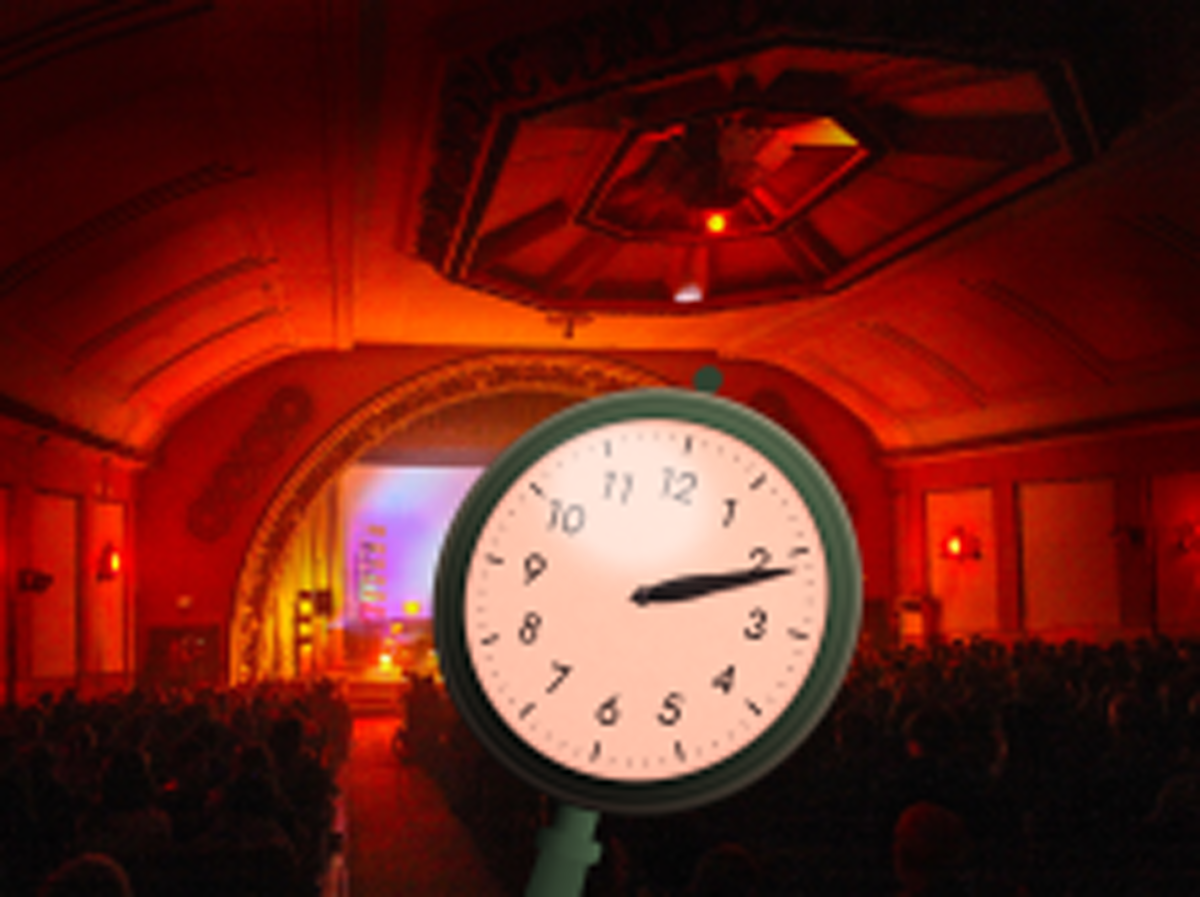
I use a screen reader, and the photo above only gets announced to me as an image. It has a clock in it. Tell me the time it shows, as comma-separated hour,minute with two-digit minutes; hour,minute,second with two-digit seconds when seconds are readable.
2,11
